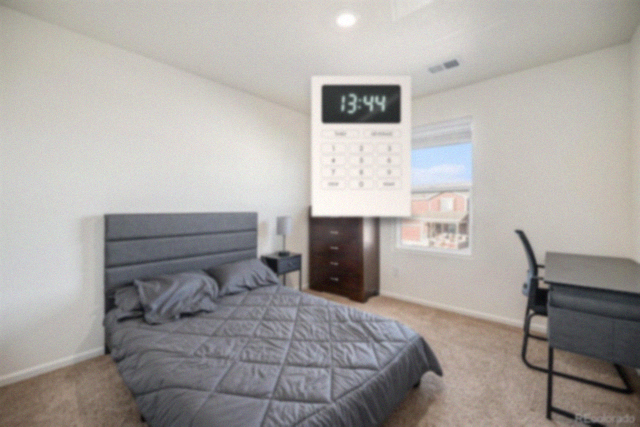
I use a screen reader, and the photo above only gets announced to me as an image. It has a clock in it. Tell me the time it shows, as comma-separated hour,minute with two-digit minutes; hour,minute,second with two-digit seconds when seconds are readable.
13,44
